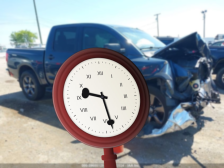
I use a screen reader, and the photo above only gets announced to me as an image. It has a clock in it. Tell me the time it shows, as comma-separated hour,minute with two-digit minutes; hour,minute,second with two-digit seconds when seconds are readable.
9,28
